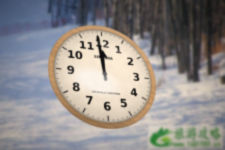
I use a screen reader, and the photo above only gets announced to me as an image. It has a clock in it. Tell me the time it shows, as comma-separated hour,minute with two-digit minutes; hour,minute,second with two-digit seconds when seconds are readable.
11,59
